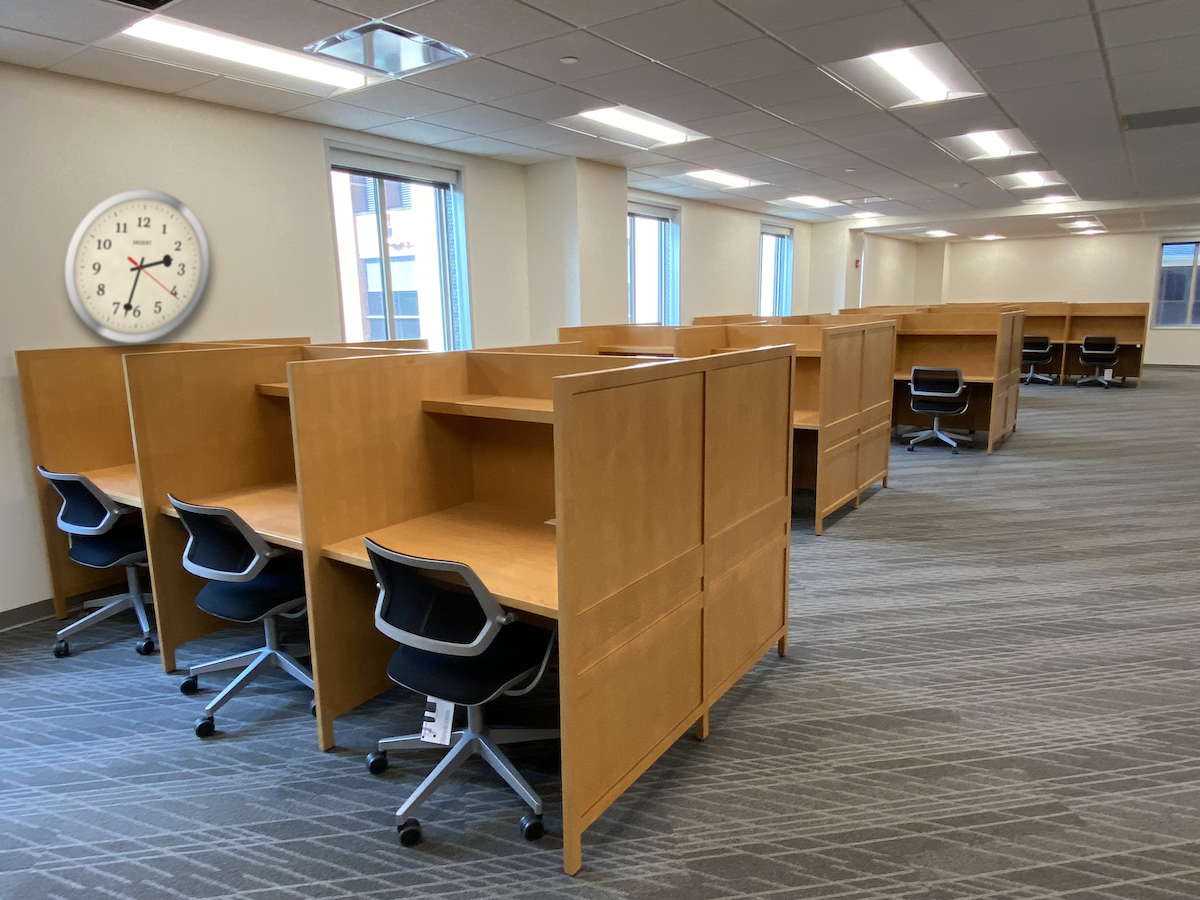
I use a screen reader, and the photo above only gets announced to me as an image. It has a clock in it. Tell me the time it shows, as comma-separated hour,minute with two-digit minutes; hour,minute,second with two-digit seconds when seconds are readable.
2,32,21
